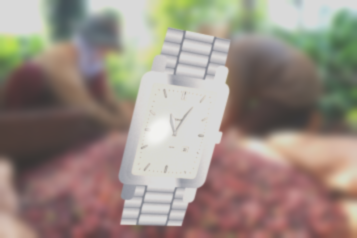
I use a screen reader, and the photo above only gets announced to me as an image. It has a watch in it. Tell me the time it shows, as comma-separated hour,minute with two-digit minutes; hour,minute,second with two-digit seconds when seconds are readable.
11,04
